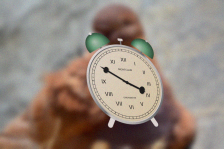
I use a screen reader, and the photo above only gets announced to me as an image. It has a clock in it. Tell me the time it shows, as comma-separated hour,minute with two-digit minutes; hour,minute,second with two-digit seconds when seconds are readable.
3,50
